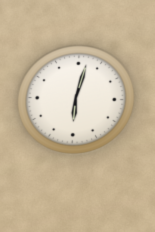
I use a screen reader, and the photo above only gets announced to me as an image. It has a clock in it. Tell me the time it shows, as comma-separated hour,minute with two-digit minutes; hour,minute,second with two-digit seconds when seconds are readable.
6,02
